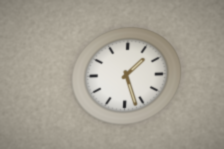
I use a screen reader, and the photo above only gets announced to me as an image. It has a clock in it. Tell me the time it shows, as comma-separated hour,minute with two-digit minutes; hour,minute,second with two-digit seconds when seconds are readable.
1,27
